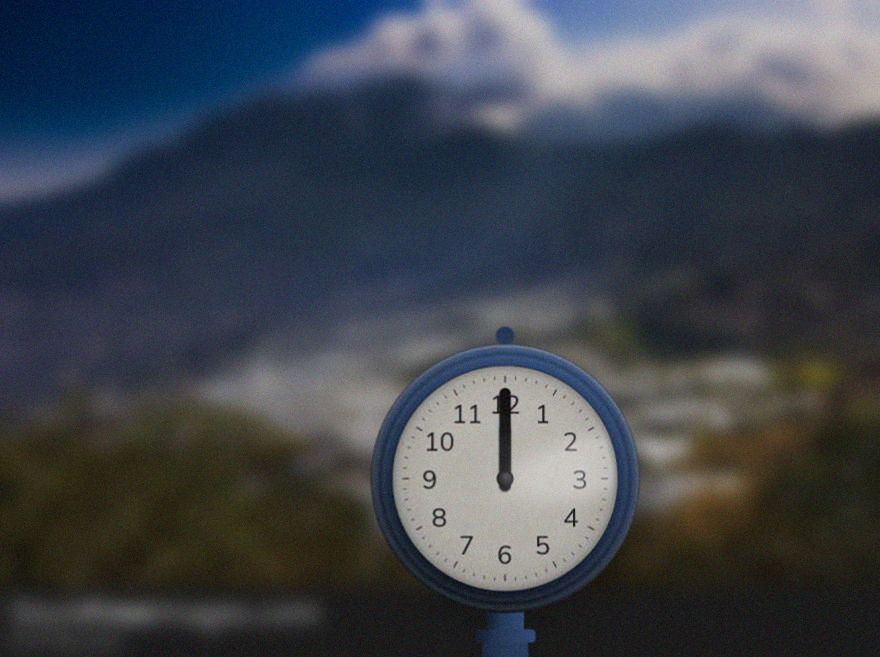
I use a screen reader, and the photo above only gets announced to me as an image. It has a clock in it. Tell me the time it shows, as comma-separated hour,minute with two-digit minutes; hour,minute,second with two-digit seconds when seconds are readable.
12,00
